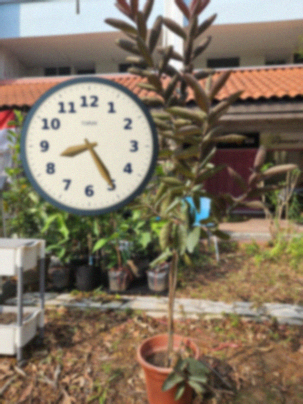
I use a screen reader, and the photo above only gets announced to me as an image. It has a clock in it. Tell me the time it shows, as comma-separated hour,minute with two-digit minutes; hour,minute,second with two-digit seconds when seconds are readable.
8,25
